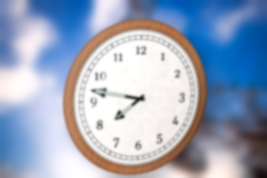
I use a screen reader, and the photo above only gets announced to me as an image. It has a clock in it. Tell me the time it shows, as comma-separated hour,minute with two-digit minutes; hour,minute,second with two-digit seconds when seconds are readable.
7,47
